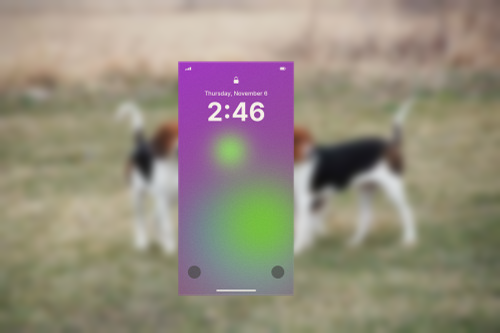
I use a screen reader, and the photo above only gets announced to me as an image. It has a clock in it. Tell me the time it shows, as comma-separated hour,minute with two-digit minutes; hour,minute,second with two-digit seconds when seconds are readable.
2,46
